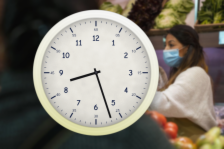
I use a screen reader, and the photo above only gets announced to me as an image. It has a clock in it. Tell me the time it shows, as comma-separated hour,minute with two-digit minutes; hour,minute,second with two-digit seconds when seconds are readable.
8,27
